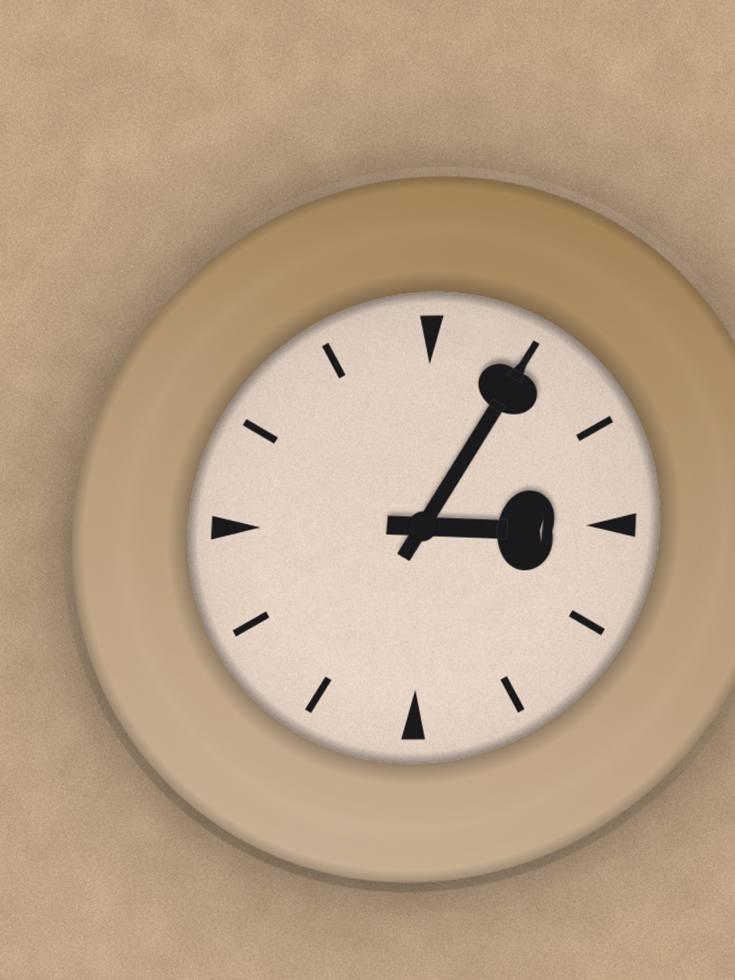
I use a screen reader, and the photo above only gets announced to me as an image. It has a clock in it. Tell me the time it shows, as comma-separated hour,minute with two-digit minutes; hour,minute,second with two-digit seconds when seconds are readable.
3,05
